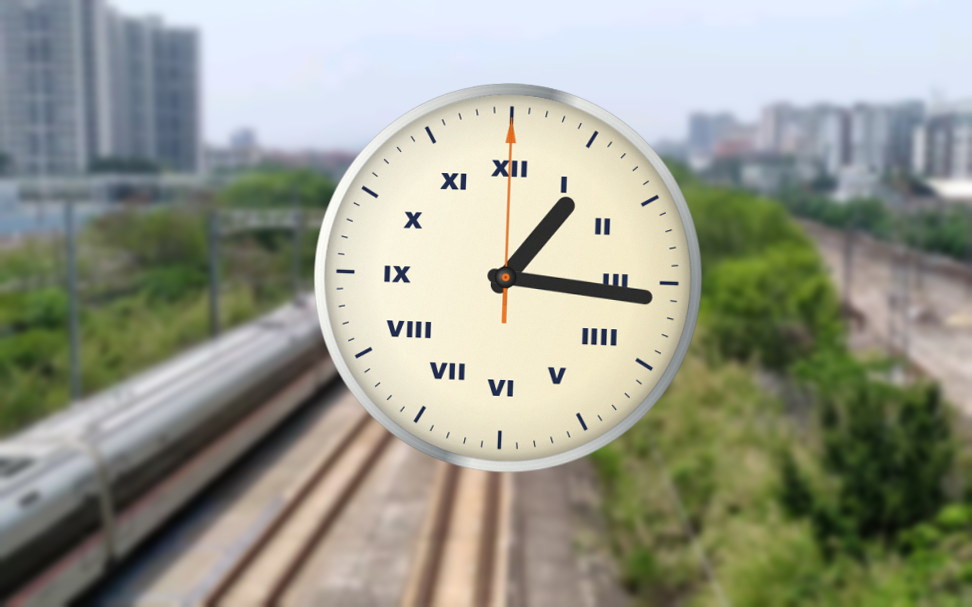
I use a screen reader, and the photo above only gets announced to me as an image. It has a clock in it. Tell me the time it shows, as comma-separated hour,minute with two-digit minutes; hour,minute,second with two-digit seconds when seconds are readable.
1,16,00
